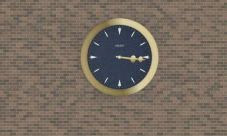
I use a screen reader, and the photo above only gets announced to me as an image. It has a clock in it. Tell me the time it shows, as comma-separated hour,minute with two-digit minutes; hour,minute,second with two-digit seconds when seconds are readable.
3,16
